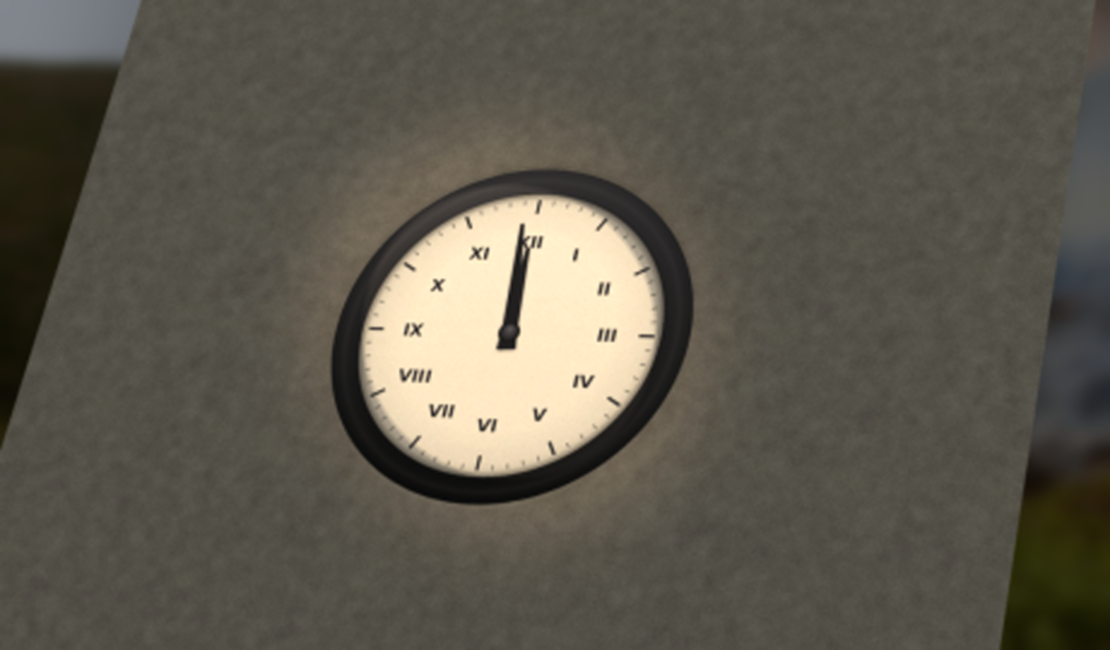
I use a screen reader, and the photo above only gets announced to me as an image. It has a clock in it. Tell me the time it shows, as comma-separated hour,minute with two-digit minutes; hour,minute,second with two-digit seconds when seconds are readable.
11,59
